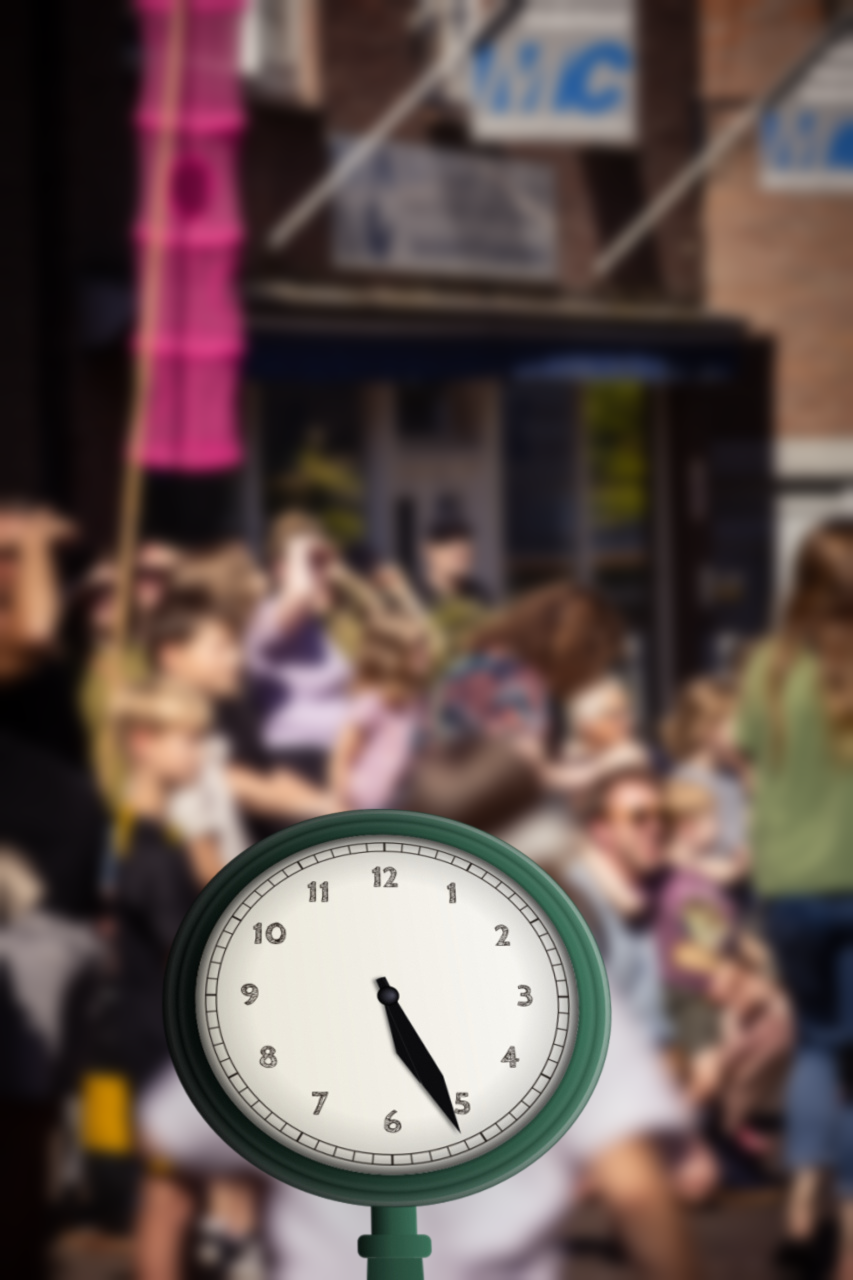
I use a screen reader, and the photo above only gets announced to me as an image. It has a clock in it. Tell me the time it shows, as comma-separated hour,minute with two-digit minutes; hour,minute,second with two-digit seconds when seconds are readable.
5,26
